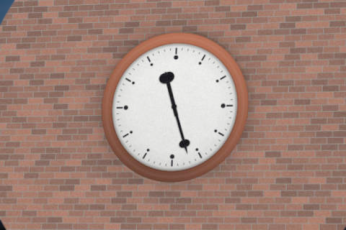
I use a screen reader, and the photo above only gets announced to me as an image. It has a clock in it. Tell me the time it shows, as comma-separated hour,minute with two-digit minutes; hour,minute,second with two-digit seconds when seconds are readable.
11,27
